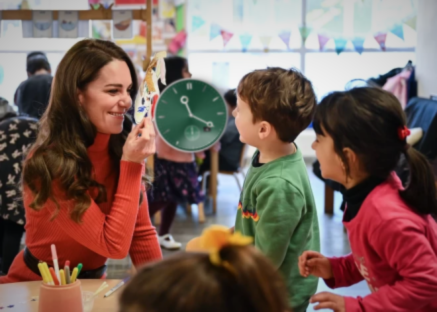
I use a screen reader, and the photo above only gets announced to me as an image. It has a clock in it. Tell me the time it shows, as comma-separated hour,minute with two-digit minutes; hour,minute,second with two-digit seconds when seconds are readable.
11,20
